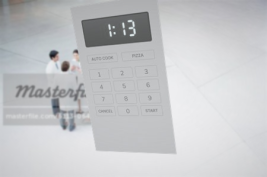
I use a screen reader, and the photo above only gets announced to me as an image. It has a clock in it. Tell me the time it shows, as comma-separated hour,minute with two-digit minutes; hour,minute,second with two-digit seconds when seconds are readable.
1,13
